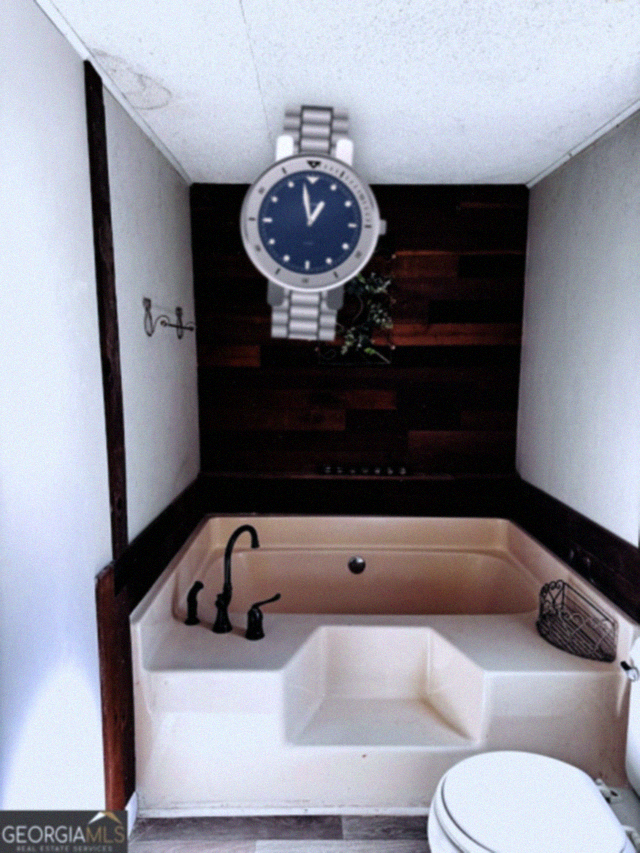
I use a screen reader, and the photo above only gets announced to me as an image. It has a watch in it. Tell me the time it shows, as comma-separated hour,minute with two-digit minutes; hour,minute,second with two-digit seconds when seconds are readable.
12,58
